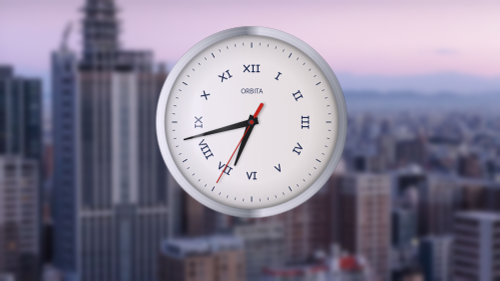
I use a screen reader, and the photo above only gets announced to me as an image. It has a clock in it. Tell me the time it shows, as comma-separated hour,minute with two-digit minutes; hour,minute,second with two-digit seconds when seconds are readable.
6,42,35
